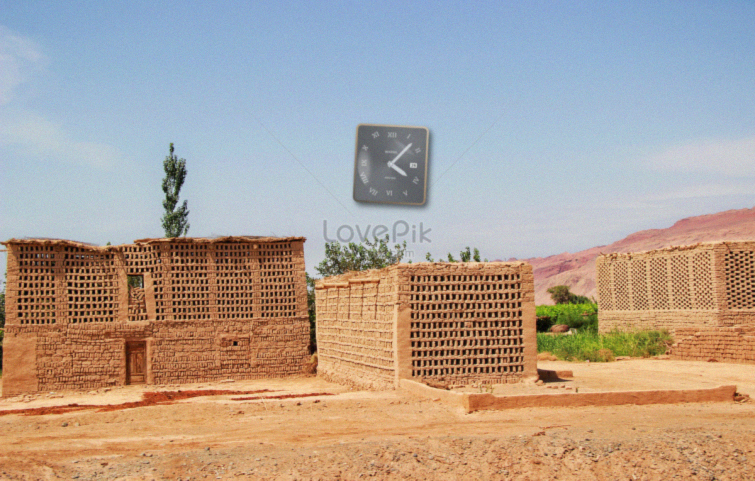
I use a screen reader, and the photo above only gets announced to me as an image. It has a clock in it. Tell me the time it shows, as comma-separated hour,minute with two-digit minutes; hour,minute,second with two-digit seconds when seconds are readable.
4,07
